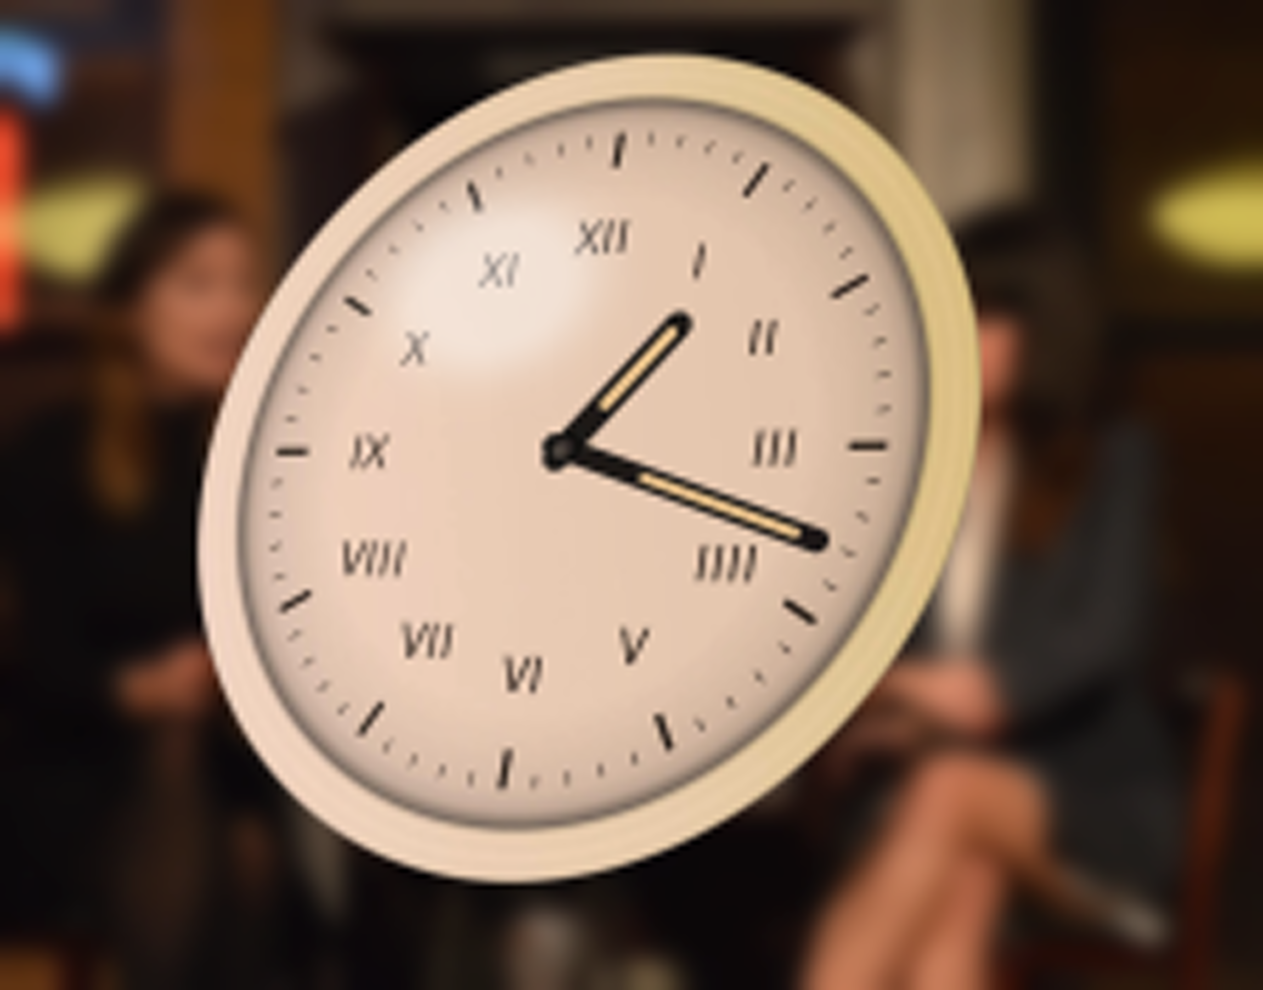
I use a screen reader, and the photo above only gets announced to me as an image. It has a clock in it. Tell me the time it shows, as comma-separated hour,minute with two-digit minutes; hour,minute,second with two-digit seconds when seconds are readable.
1,18
